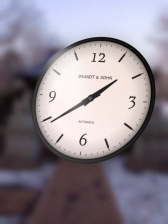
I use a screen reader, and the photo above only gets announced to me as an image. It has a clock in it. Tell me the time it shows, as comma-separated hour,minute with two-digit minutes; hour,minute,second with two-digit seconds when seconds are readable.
1,39
